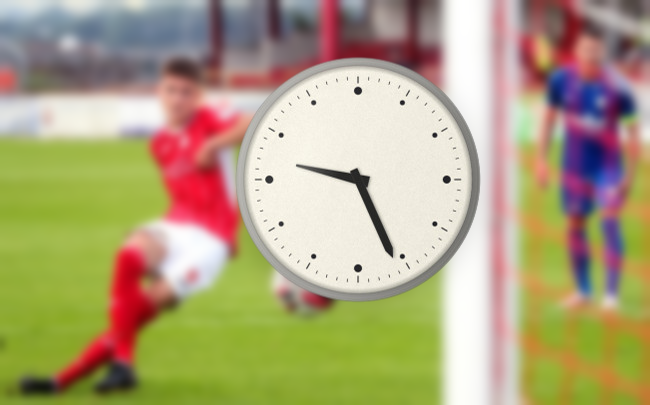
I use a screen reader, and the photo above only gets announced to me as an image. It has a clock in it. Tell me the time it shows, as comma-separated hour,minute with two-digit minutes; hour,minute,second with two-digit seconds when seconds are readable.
9,26
